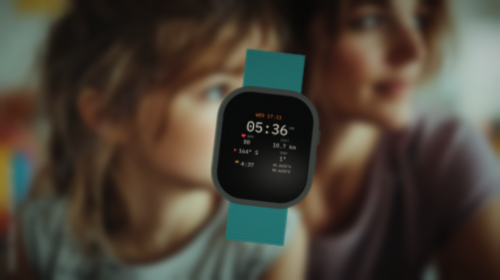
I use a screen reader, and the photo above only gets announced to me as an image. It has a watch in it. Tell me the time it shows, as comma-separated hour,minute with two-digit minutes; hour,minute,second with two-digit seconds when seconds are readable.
5,36
